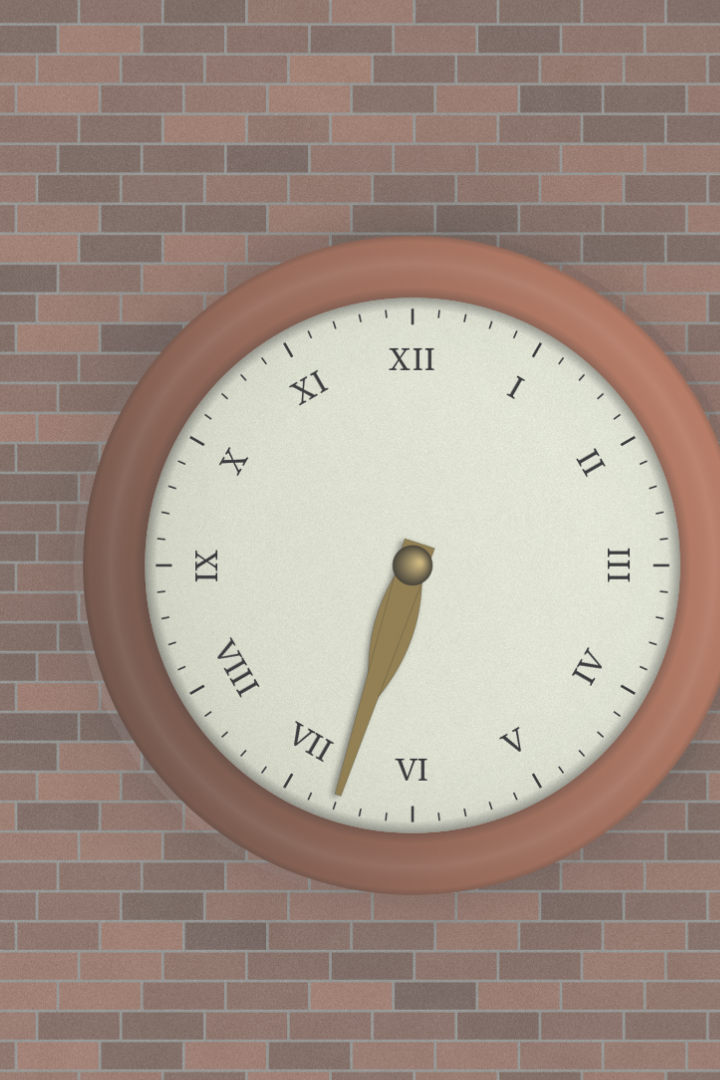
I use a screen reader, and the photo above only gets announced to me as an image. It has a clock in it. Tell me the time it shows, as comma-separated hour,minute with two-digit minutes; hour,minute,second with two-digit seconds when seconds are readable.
6,33
